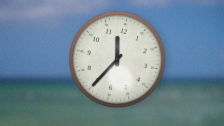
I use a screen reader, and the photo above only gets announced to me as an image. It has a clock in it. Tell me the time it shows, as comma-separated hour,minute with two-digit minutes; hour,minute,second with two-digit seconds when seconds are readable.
11,35
